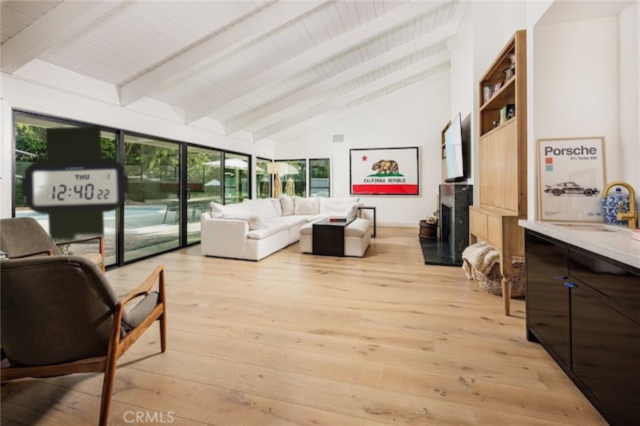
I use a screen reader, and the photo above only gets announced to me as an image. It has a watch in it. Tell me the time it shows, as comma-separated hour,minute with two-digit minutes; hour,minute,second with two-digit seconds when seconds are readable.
12,40
